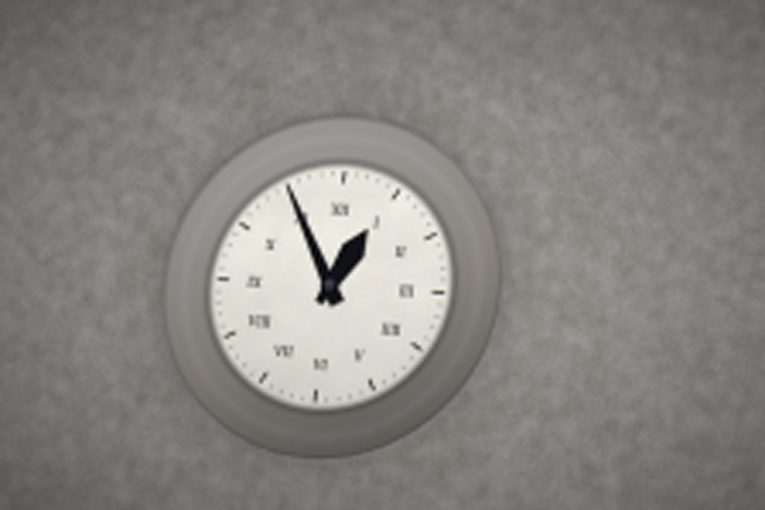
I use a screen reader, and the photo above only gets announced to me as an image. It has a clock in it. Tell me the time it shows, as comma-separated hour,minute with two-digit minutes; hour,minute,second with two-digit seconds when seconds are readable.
12,55
